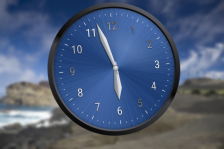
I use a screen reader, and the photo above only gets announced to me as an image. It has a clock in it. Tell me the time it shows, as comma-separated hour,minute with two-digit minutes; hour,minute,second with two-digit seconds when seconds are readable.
5,57
